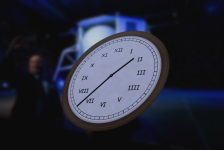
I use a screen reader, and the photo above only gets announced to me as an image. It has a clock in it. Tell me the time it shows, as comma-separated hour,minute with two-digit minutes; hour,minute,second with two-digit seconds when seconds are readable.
1,37
